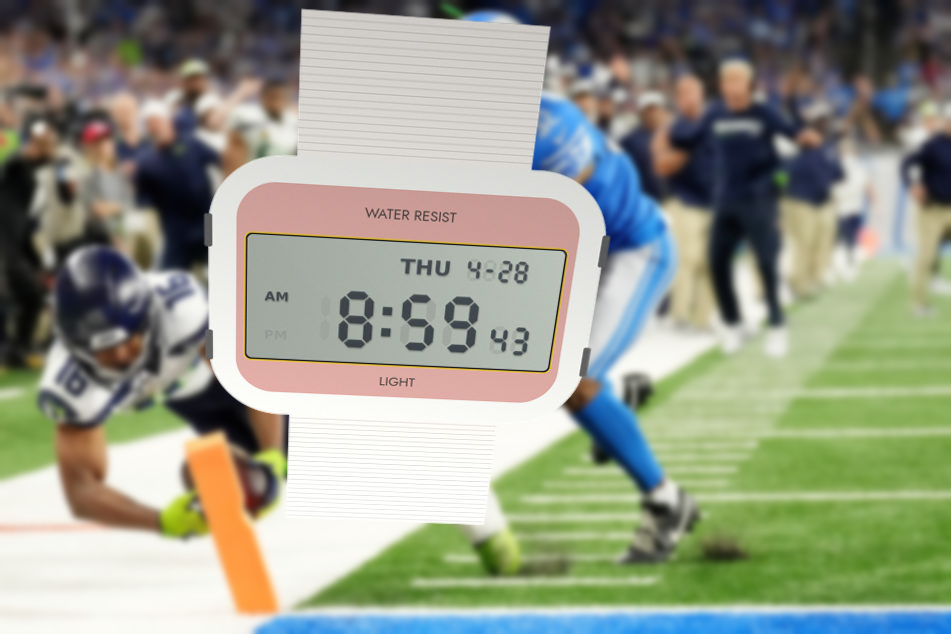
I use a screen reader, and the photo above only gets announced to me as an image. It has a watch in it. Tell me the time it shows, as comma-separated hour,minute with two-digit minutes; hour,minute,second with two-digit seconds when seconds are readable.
8,59,43
